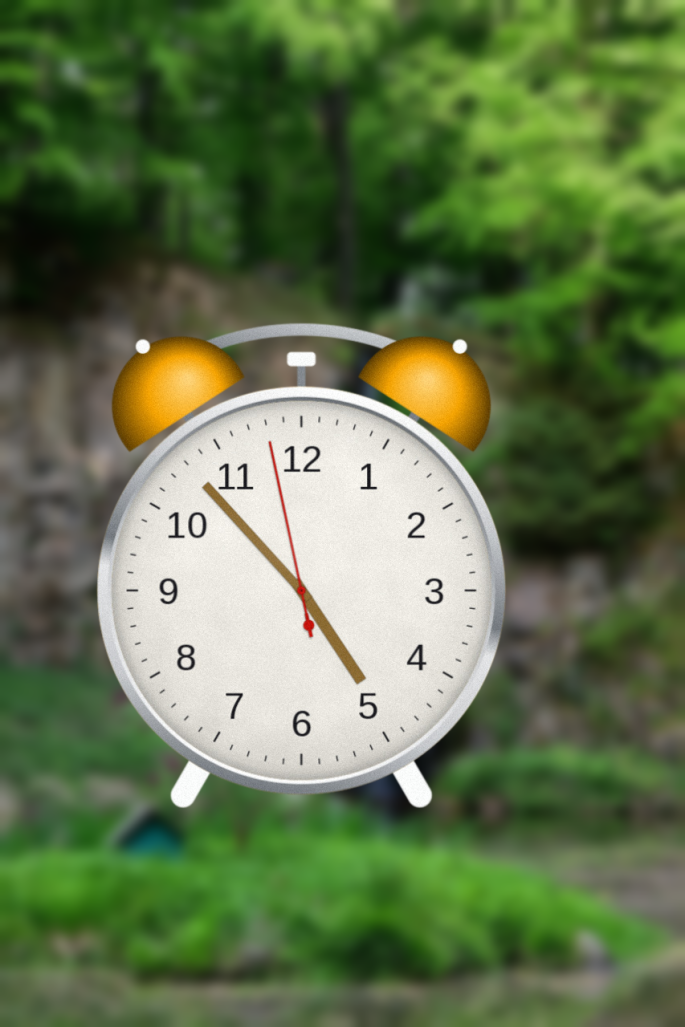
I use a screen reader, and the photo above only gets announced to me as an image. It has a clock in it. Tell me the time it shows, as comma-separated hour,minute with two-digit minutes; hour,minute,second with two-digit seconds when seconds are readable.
4,52,58
